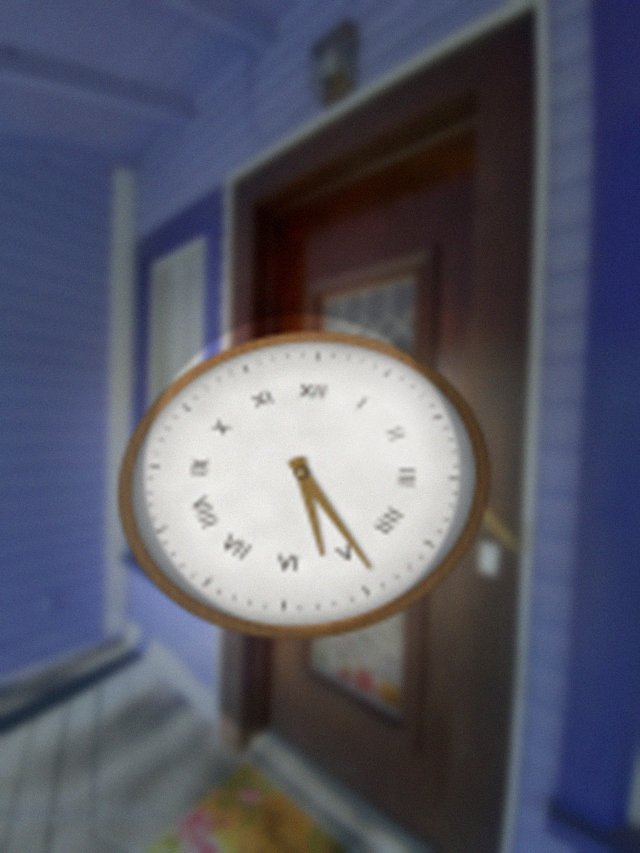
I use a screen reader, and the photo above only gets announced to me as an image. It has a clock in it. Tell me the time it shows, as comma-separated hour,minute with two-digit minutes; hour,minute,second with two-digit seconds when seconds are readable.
5,24
